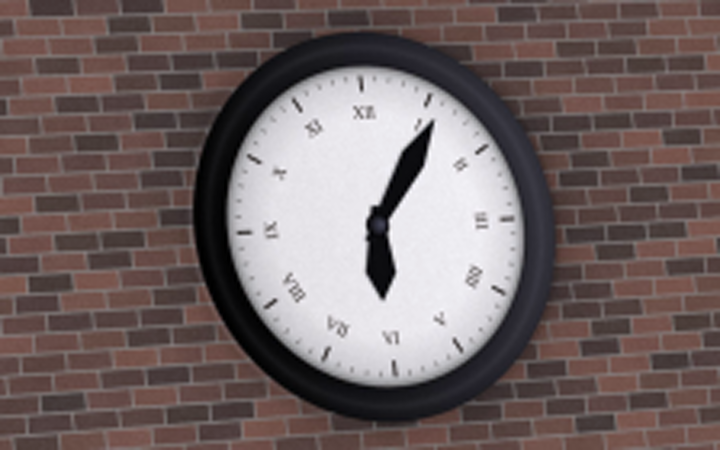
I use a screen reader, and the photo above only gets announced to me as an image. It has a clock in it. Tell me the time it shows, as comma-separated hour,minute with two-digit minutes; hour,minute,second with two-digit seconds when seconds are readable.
6,06
